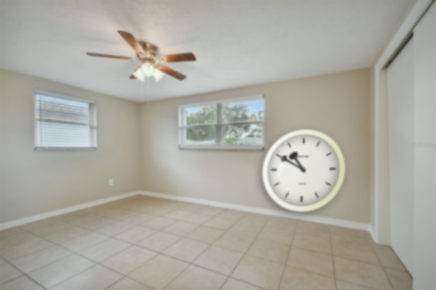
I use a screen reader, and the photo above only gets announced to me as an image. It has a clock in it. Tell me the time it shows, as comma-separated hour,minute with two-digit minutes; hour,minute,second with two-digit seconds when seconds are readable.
10,50
